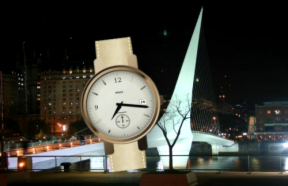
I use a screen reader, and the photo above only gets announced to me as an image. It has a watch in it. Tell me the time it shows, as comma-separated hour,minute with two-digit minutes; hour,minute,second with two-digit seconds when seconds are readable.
7,17
